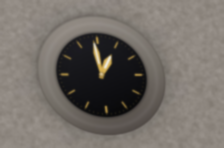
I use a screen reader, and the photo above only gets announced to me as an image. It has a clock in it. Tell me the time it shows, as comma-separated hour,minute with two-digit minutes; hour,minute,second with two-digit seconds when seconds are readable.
12,59
